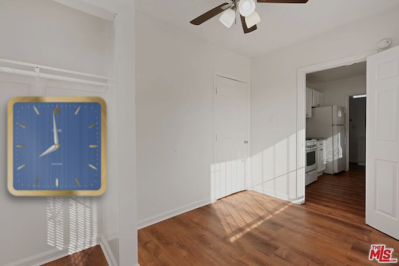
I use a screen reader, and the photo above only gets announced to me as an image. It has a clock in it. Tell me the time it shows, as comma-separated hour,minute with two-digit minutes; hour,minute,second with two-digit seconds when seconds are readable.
7,59
